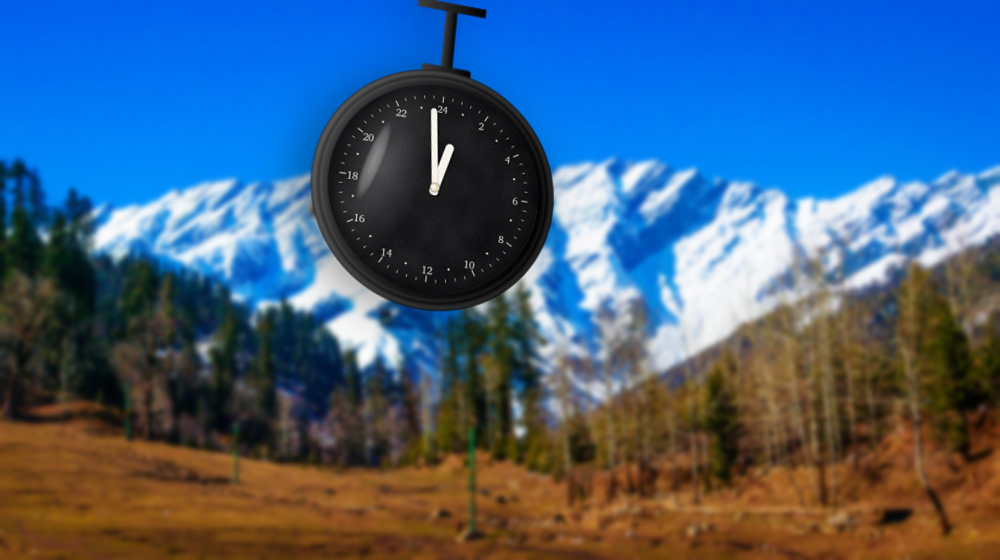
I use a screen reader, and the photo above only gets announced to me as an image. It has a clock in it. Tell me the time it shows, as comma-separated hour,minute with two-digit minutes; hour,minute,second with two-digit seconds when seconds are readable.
0,59
